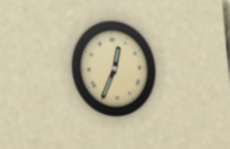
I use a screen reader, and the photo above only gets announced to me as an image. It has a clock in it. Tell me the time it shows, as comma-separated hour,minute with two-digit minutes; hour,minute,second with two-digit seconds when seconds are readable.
12,35
